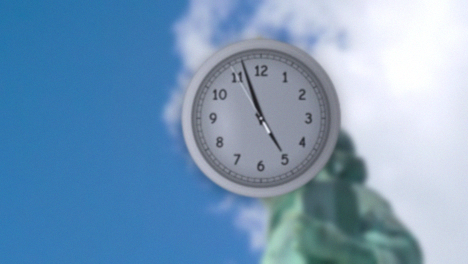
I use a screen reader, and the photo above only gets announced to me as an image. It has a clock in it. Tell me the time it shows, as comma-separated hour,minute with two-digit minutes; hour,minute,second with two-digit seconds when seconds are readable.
4,56,55
